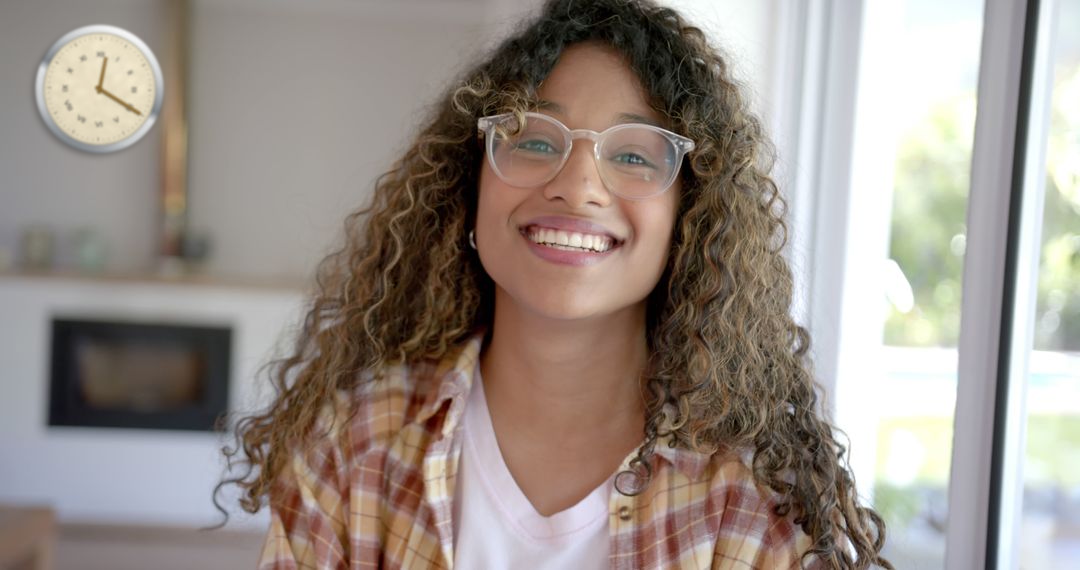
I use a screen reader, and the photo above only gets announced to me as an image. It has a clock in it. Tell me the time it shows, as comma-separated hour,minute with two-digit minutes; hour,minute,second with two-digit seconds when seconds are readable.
12,20
